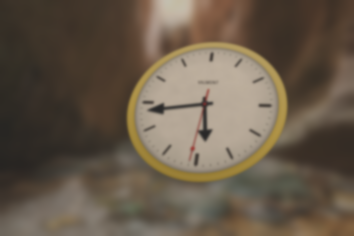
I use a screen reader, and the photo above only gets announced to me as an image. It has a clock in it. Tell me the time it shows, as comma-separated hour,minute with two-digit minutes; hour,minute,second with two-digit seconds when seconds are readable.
5,43,31
